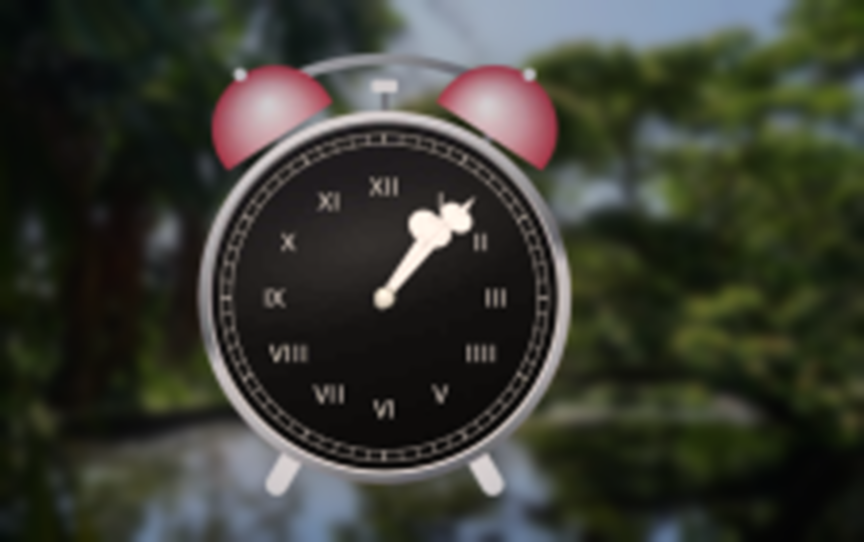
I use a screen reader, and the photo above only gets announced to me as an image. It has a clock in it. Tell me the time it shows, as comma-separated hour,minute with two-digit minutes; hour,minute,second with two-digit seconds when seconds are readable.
1,07
